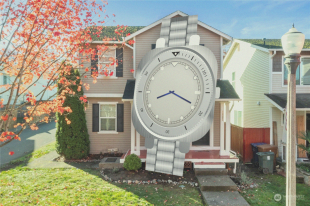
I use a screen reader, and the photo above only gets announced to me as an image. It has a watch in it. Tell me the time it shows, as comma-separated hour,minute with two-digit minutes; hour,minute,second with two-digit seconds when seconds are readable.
8,19
